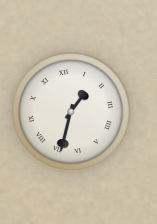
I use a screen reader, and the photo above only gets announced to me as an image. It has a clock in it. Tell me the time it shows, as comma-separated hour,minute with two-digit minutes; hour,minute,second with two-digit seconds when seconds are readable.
1,34
